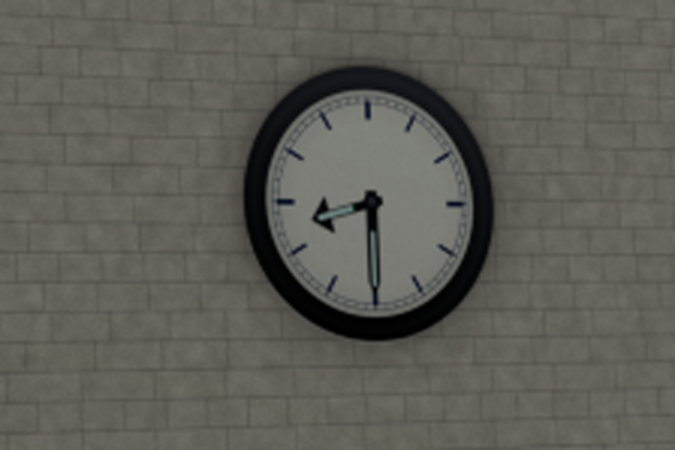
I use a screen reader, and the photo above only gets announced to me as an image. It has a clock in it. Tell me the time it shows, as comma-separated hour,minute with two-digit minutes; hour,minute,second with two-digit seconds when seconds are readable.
8,30
